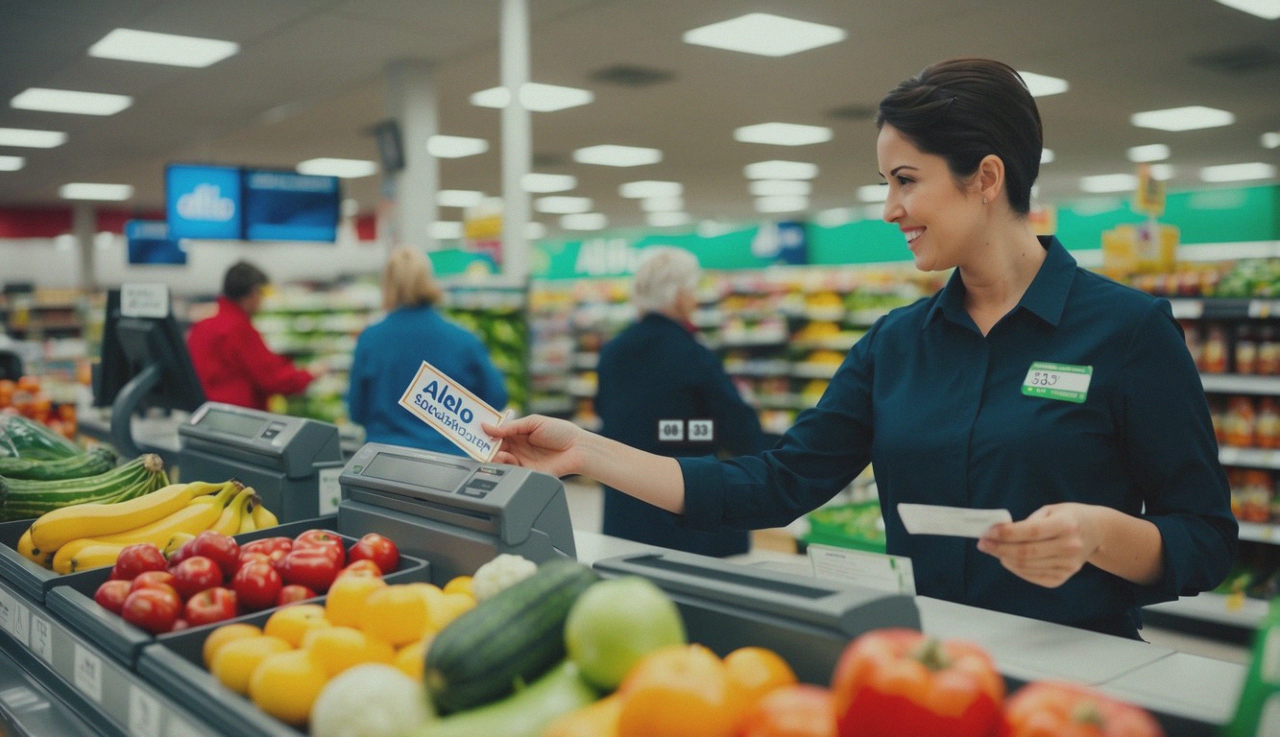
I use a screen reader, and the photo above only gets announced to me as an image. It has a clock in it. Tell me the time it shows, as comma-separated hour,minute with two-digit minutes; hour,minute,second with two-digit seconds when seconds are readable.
8,33
